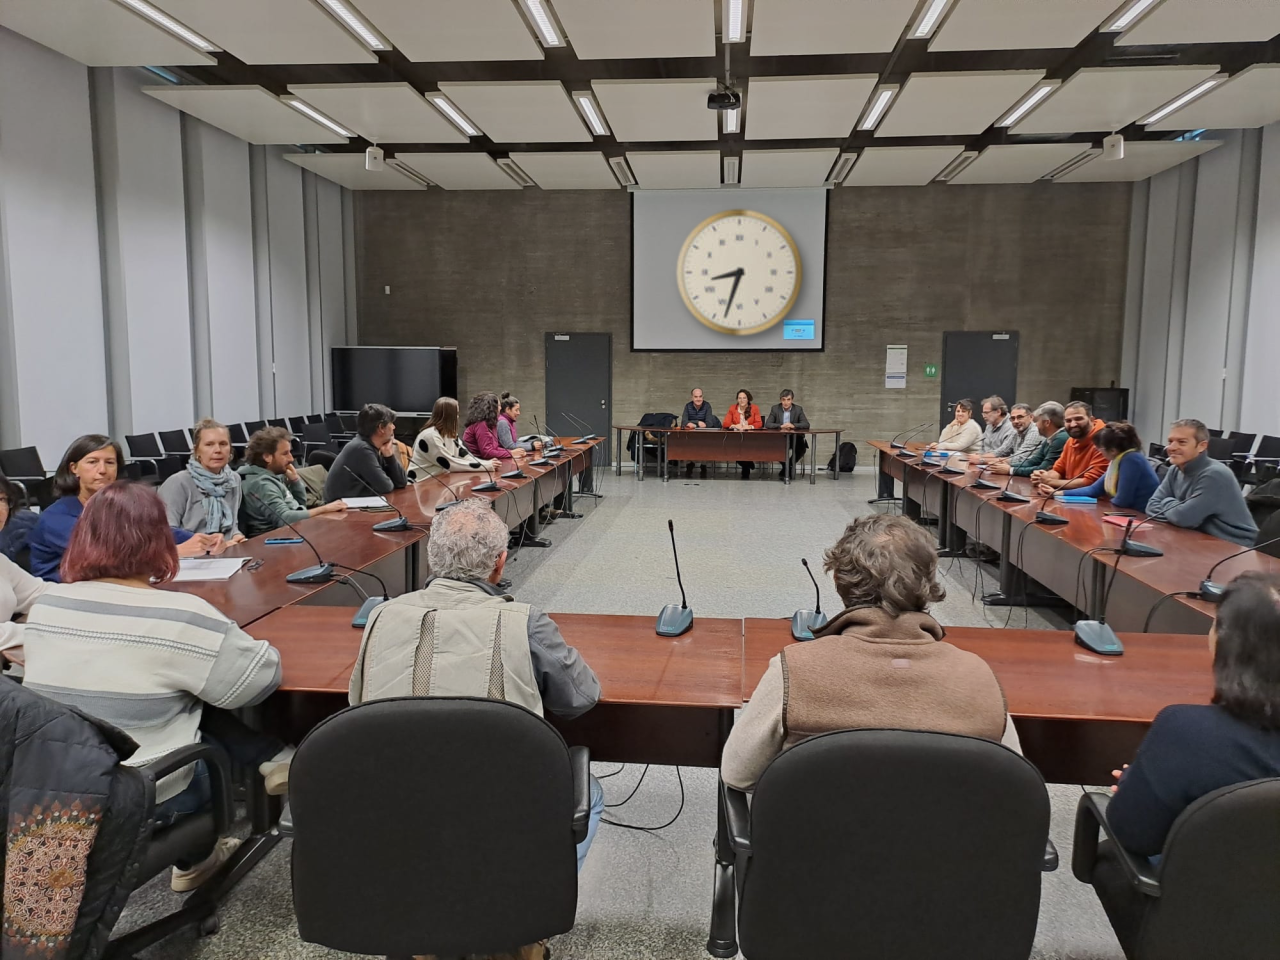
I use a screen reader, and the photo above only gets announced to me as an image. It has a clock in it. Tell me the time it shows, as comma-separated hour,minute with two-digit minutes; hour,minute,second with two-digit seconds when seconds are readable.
8,33
